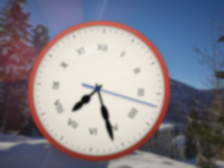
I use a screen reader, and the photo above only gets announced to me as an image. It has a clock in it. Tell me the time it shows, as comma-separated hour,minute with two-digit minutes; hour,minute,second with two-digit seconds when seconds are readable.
7,26,17
